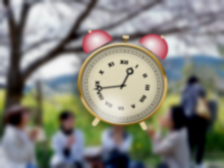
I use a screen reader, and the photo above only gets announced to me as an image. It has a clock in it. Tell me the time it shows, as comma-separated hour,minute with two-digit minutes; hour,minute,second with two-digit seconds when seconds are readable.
12,43
